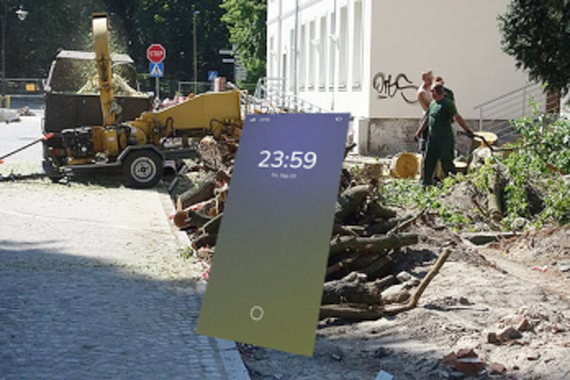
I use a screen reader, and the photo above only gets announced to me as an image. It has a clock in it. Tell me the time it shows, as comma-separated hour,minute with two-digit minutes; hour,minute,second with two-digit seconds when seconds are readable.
23,59
